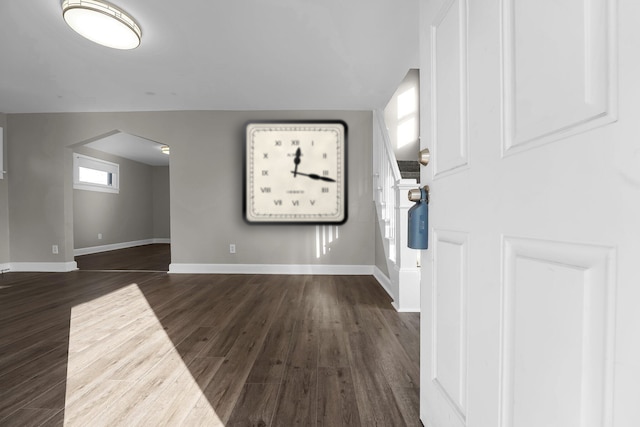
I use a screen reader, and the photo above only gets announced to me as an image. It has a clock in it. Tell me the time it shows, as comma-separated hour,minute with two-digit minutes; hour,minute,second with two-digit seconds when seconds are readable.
12,17
